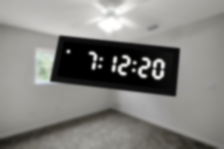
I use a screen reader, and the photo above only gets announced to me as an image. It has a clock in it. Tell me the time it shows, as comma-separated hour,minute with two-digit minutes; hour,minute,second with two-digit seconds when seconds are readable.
7,12,20
